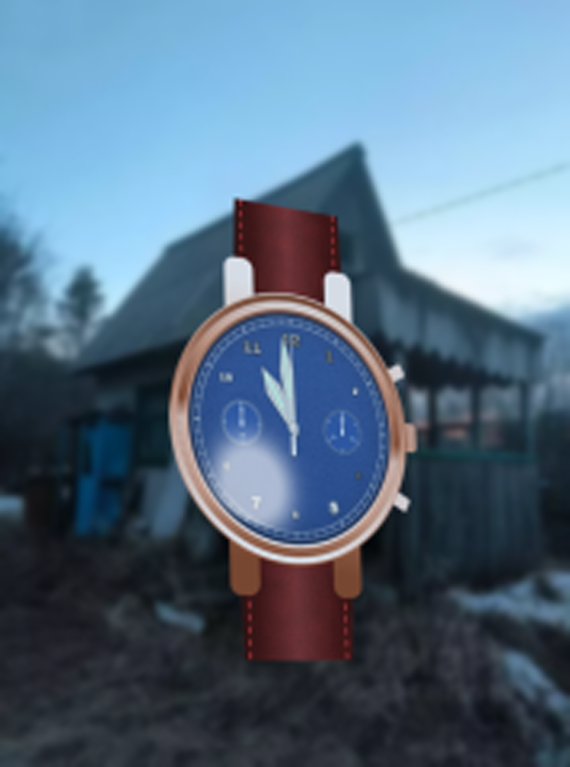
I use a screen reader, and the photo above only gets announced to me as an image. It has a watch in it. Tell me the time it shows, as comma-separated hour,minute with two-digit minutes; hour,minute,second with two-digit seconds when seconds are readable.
10,59
